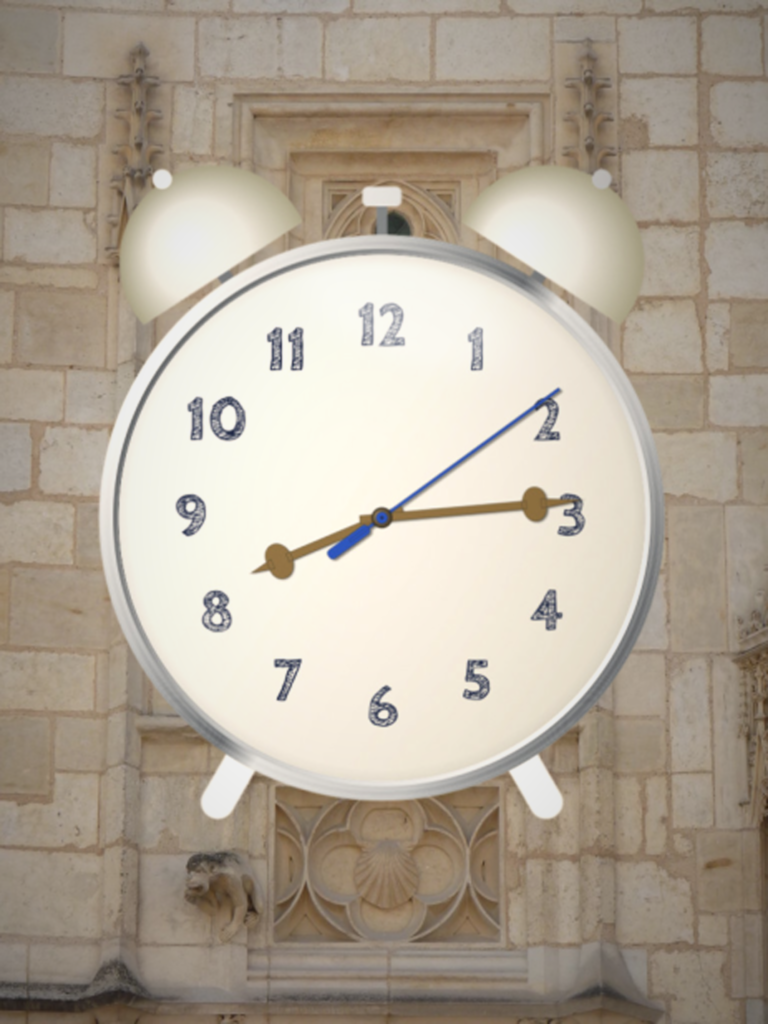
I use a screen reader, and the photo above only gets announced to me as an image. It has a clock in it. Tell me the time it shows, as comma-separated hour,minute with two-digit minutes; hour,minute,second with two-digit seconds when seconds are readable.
8,14,09
